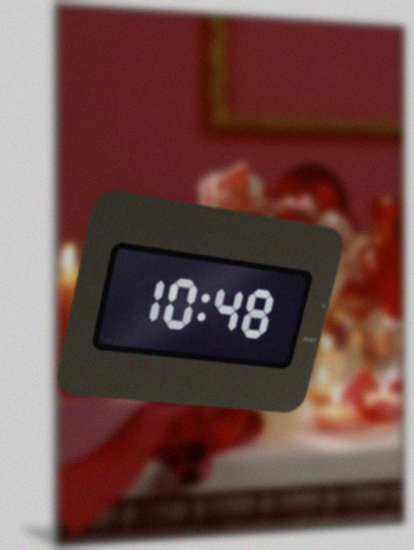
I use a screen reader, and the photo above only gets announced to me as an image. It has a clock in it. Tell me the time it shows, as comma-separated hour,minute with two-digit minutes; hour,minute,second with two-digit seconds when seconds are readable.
10,48
